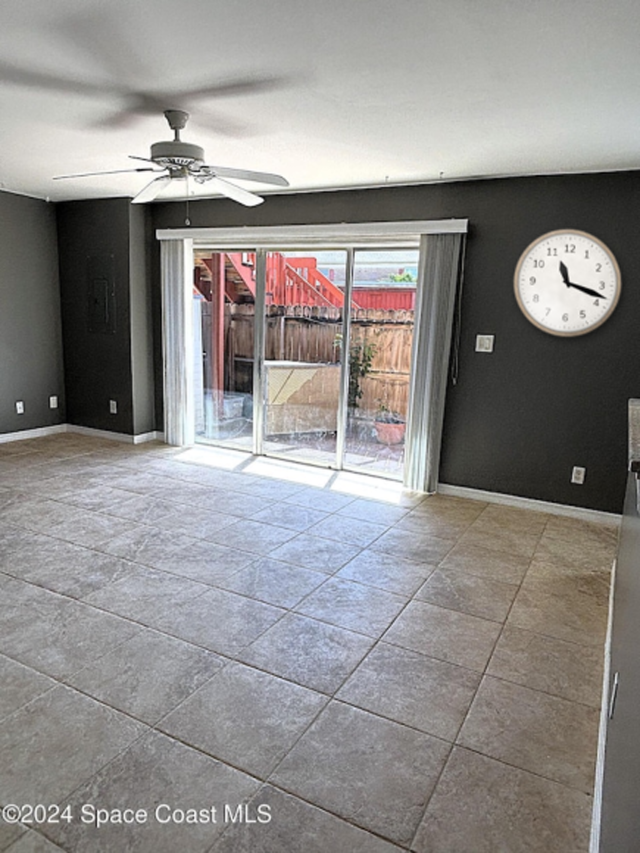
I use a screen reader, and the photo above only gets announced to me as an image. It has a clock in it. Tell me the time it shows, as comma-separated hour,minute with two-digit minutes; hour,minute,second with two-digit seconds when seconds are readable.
11,18
